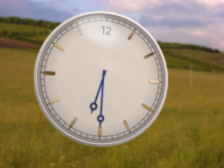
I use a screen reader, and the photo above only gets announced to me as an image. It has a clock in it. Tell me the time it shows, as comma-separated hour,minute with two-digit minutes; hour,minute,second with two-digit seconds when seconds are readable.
6,30
